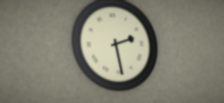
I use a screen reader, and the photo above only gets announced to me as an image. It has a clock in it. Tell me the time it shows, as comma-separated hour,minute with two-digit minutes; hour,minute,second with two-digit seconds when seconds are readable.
2,29
